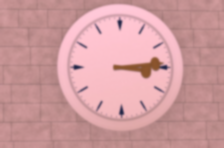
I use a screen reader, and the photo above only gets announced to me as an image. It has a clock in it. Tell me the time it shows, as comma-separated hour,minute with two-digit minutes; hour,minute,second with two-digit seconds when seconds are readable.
3,14
